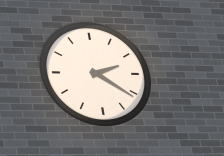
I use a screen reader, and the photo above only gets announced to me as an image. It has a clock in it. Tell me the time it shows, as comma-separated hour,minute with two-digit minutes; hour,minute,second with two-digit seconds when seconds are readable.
2,21
